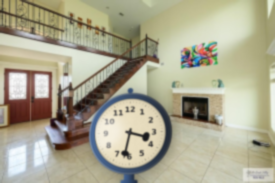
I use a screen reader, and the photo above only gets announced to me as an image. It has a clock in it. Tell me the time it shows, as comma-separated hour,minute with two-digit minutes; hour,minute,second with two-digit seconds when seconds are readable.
3,32
